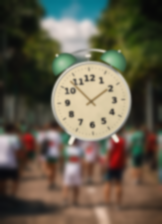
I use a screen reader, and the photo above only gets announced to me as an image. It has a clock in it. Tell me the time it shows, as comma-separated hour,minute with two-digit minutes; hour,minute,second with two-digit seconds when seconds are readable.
1,53
